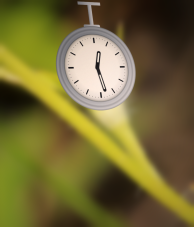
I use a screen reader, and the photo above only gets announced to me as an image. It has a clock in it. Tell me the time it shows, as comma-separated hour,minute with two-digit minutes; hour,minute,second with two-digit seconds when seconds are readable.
12,28
